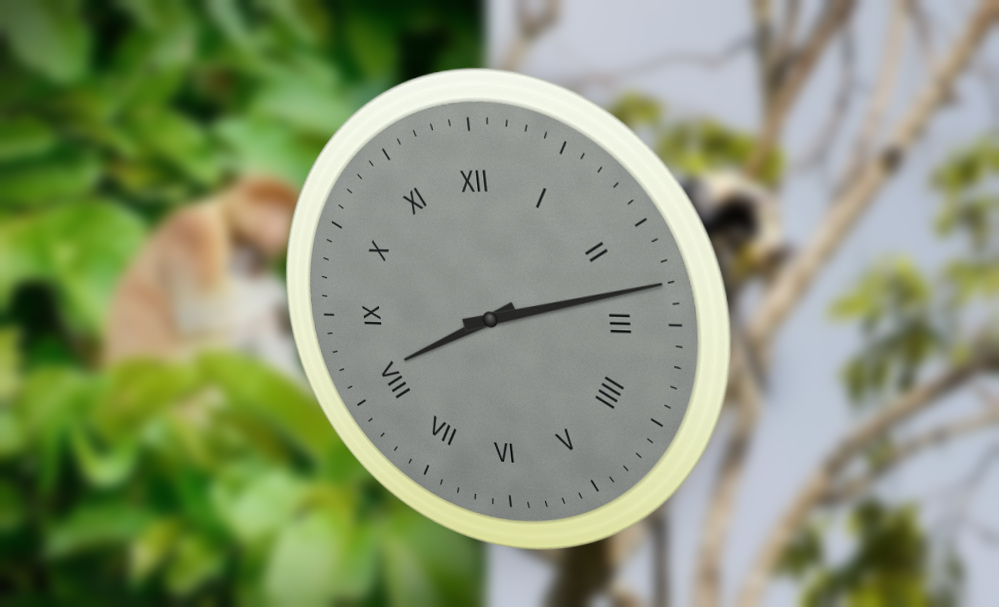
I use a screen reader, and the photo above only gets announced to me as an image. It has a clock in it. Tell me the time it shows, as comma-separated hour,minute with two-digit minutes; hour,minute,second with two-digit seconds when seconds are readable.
8,13
